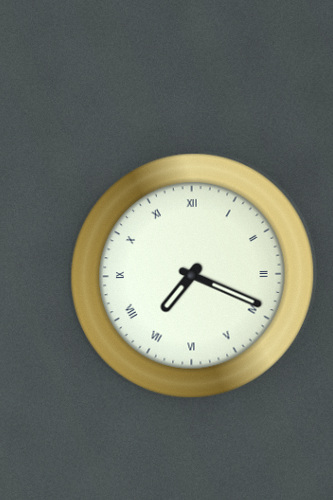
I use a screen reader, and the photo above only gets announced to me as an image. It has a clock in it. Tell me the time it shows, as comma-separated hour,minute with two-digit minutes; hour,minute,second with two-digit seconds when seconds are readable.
7,19
